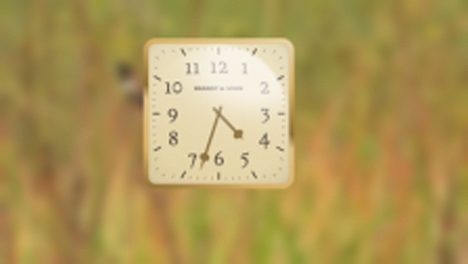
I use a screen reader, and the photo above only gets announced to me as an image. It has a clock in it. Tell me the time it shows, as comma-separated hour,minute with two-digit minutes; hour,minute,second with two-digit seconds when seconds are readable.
4,33
